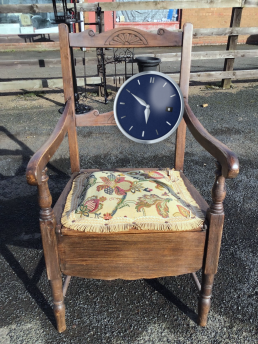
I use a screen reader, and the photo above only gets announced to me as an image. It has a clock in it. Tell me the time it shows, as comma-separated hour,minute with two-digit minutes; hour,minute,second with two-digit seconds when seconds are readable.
5,50
